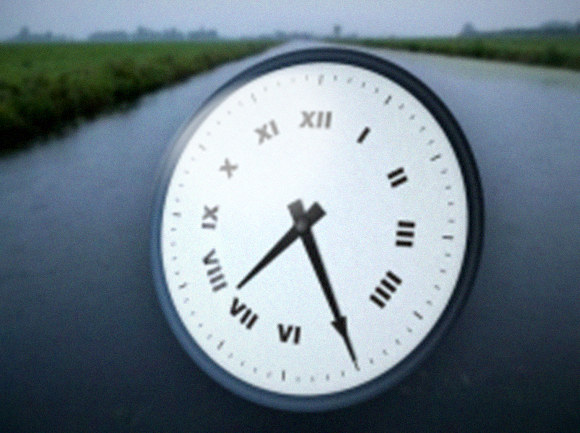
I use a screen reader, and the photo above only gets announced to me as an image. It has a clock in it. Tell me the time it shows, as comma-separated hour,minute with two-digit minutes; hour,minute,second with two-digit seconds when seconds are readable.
7,25
